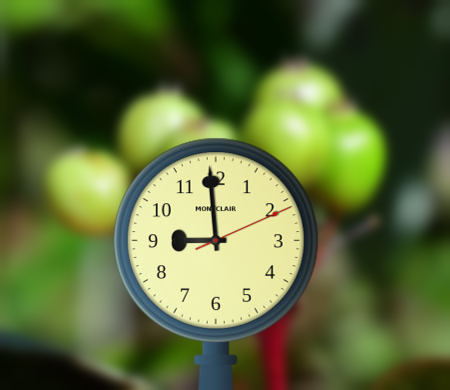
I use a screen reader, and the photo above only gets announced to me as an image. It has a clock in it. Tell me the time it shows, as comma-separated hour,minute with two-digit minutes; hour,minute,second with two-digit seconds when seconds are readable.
8,59,11
